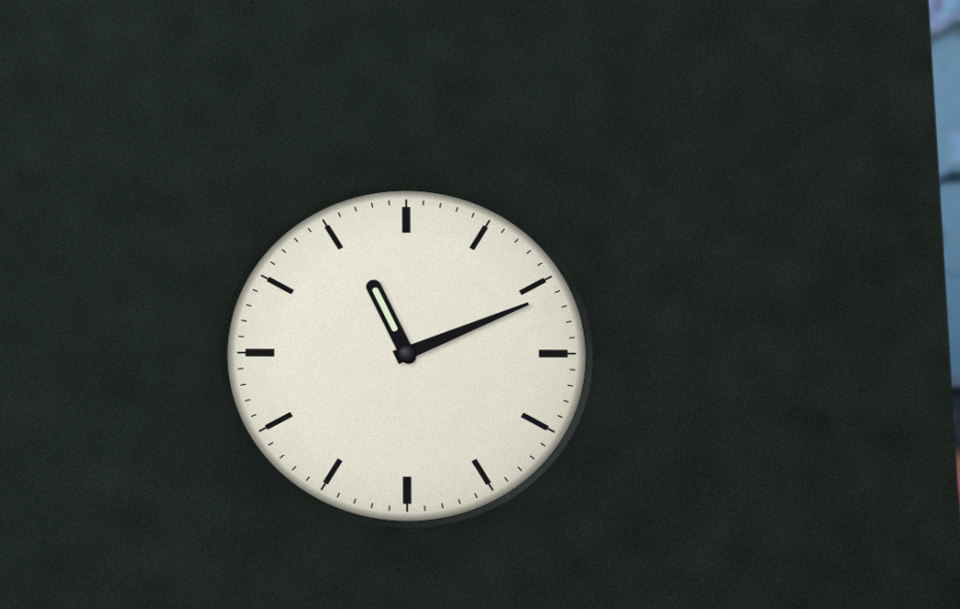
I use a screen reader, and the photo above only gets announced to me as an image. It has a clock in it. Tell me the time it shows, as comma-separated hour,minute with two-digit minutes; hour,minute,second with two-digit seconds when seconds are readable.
11,11
